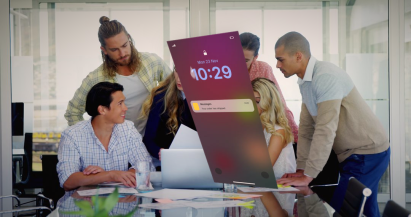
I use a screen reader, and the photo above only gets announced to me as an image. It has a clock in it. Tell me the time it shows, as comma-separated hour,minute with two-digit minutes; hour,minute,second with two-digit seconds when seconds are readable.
10,29
